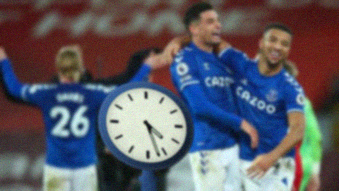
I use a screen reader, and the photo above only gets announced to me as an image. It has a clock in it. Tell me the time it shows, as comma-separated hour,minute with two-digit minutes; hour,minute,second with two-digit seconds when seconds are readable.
4,27
